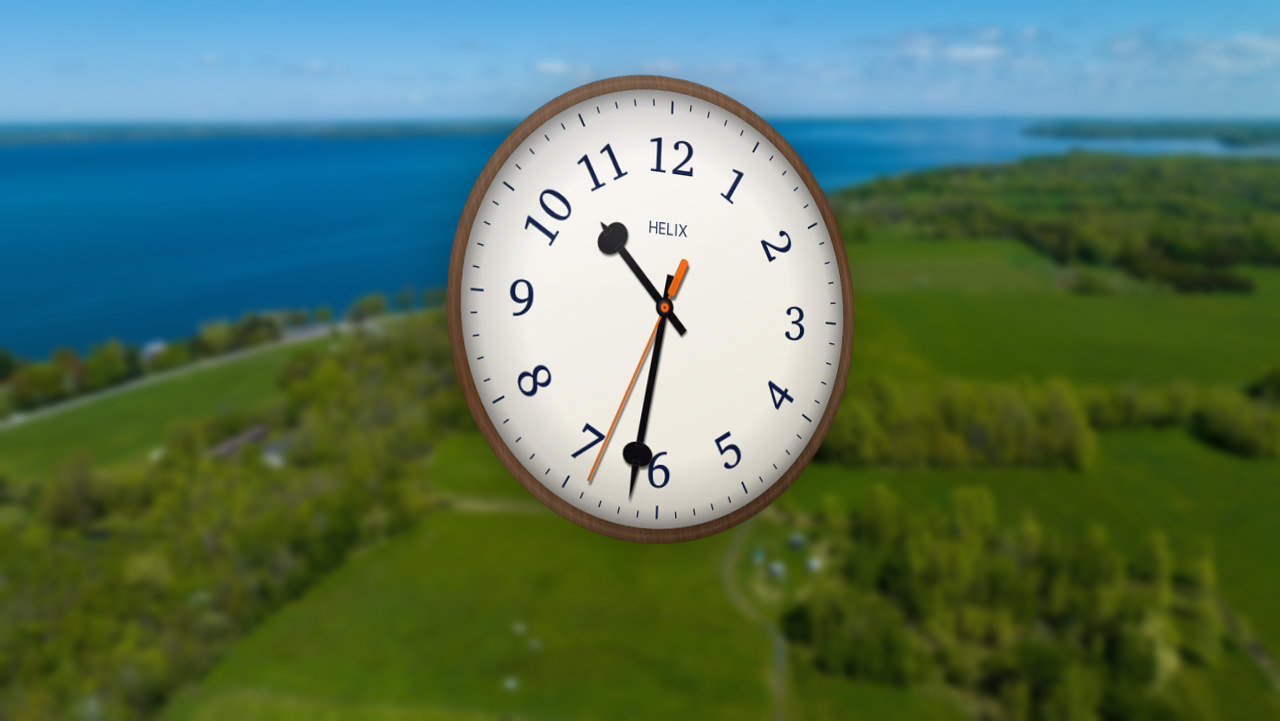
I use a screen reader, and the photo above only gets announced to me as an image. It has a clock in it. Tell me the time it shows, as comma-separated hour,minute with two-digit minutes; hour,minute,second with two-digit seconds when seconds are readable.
10,31,34
